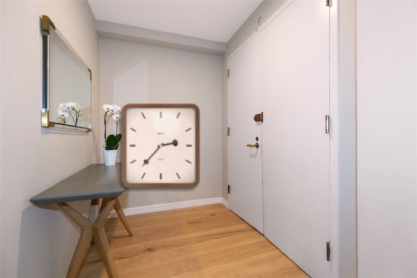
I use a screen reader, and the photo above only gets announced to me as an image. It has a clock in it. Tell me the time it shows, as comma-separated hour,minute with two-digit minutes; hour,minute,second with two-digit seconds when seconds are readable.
2,37
